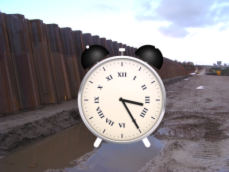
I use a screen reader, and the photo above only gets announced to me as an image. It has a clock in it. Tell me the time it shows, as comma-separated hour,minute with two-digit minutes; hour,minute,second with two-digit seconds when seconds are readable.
3,25
